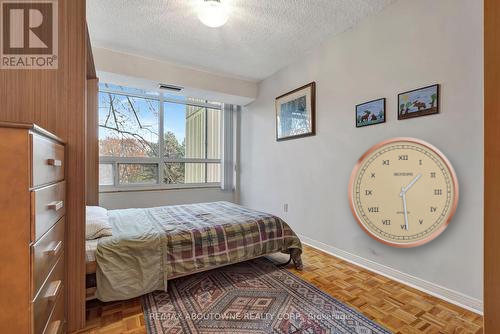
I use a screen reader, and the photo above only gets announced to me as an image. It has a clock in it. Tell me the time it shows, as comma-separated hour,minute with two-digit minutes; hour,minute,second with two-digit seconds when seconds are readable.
1,29
